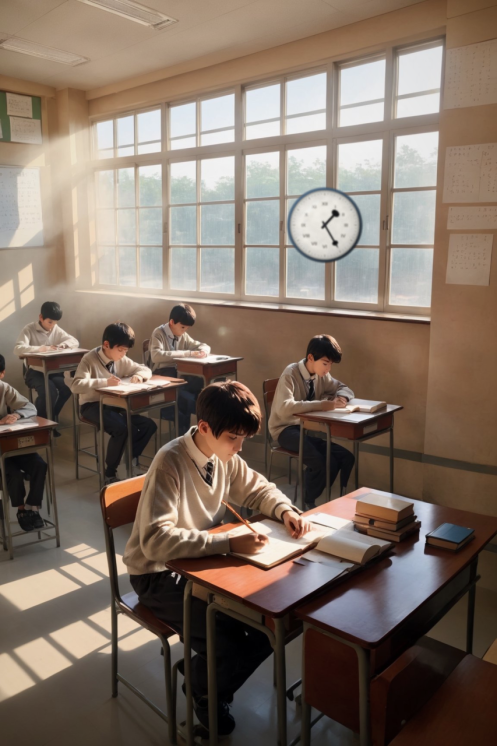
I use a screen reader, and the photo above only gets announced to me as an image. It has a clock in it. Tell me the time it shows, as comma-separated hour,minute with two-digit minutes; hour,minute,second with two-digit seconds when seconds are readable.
1,25
